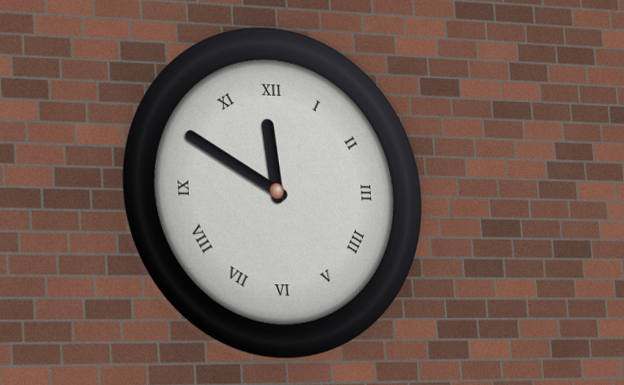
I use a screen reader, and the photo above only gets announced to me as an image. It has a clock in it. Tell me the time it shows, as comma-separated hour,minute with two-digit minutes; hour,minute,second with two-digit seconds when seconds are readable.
11,50
